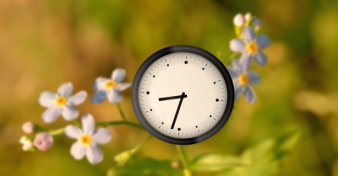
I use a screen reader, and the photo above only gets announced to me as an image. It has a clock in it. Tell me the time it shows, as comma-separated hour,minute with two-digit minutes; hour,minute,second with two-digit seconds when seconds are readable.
8,32
